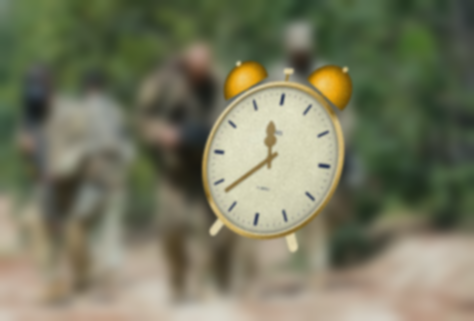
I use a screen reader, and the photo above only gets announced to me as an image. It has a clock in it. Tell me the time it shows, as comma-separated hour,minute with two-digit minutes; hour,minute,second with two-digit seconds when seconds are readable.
11,38
